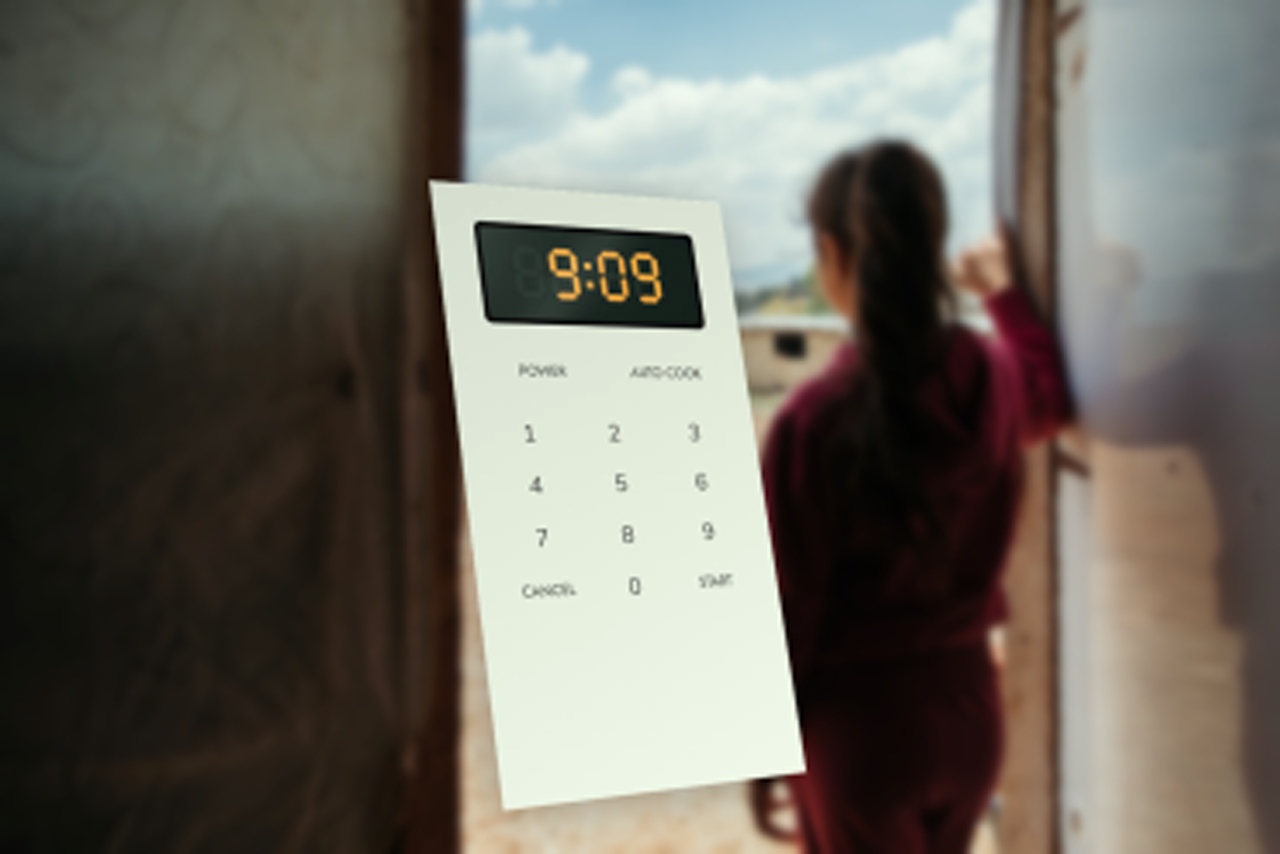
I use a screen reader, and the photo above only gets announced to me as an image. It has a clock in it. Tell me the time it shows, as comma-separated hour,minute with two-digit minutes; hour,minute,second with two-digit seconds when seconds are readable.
9,09
